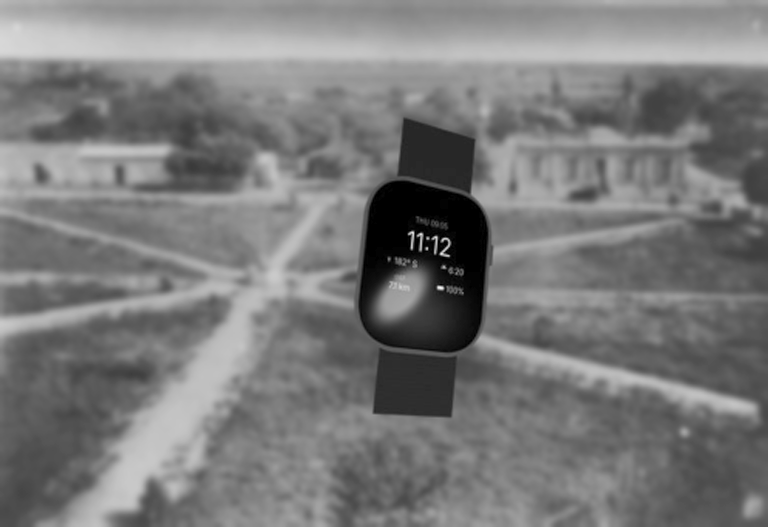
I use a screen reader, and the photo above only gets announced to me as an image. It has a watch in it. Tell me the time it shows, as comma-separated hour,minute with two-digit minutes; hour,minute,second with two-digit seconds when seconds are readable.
11,12
